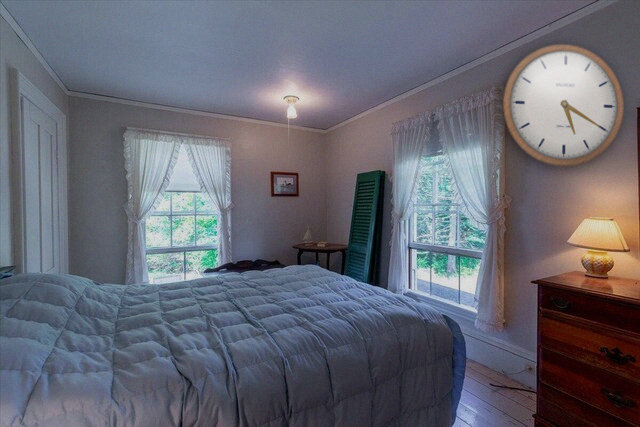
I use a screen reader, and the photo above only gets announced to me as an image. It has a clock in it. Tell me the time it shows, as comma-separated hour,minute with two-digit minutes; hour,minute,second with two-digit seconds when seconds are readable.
5,20
